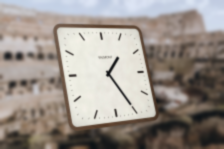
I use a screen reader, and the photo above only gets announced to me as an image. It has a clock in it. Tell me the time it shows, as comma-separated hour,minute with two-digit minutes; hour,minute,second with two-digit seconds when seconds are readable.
1,25
